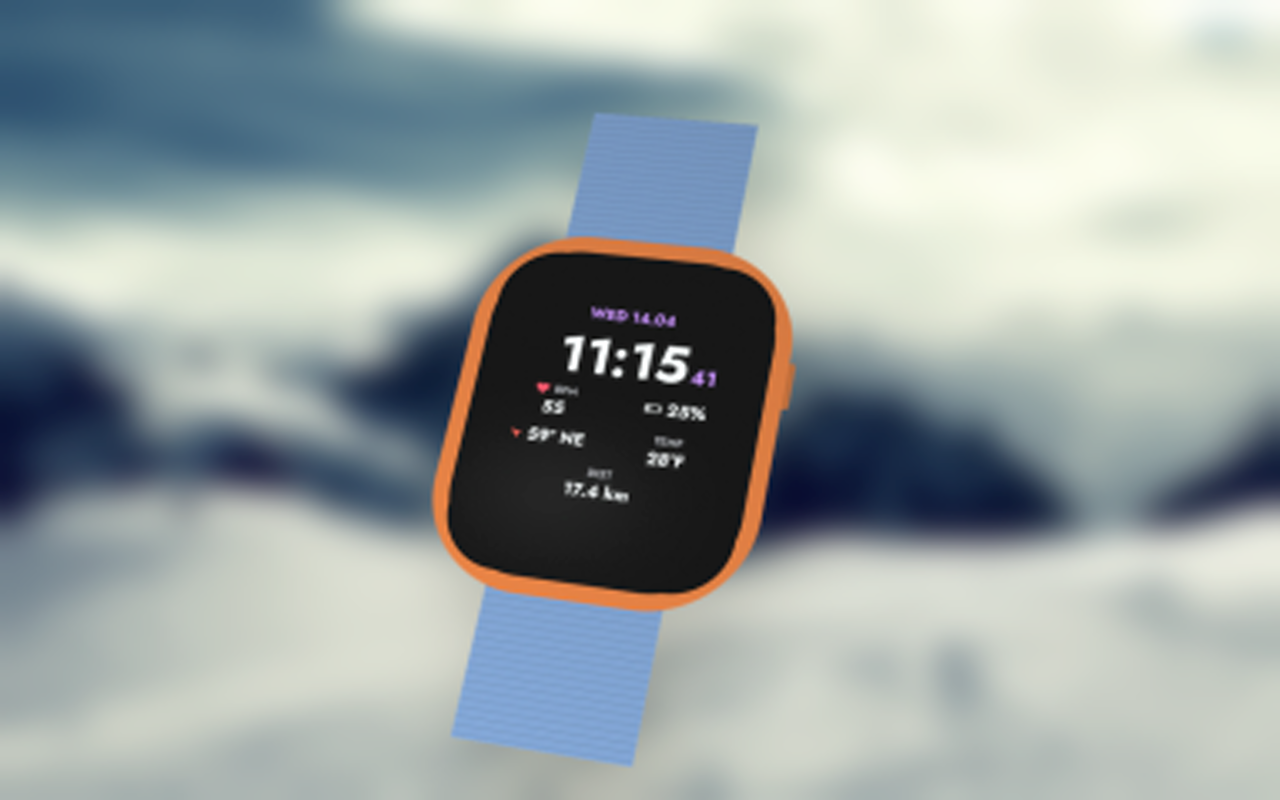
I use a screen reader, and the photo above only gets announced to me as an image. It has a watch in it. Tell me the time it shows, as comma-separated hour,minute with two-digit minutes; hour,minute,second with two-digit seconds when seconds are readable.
11,15
